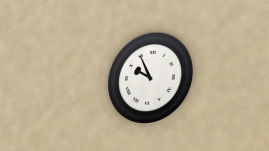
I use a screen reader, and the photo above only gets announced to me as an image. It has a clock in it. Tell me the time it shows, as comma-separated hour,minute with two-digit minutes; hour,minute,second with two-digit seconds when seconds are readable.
9,55
